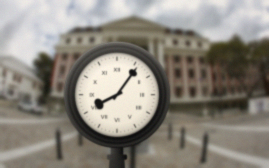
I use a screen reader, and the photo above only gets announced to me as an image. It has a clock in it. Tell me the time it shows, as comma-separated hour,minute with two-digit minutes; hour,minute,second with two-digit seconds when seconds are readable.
8,06
